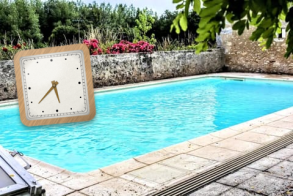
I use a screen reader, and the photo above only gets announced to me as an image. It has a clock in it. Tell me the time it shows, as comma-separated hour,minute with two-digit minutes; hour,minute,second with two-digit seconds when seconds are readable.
5,38
